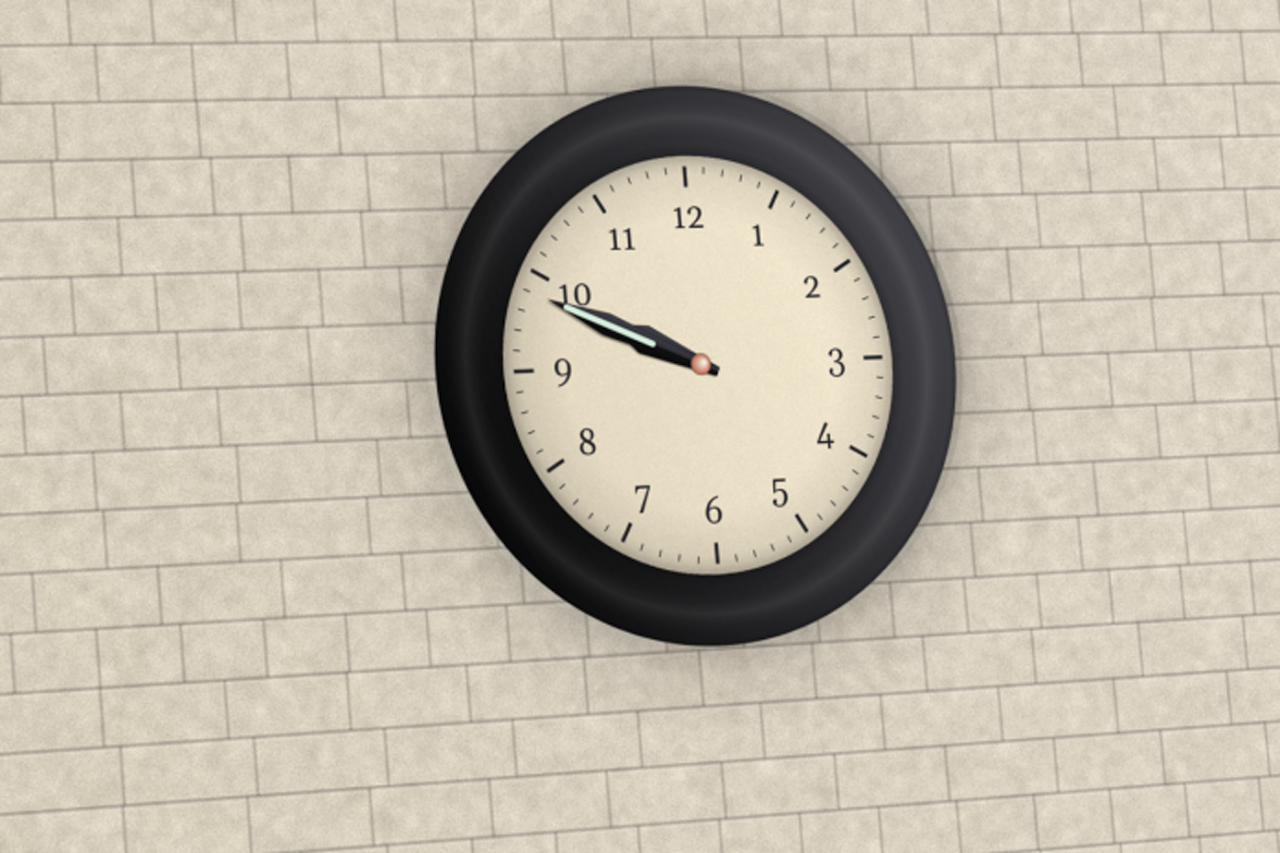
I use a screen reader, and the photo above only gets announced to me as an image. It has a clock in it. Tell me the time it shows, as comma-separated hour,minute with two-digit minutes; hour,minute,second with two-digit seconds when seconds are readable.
9,49
